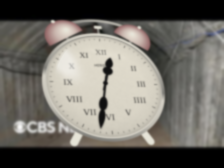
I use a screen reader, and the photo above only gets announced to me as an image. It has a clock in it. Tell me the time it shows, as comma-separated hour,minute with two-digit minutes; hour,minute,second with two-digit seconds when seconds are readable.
12,32
